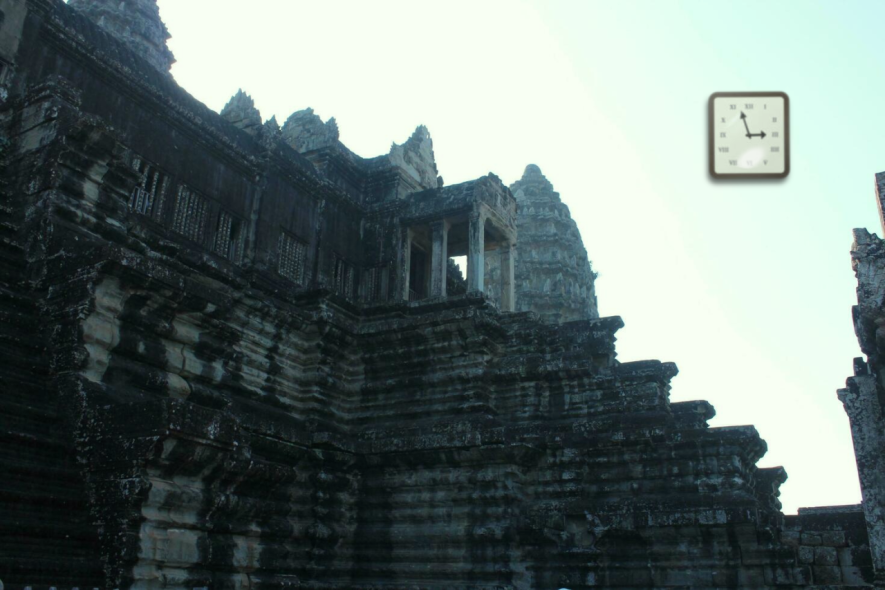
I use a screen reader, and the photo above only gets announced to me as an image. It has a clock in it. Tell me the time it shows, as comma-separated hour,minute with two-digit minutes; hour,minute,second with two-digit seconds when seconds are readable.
2,57
